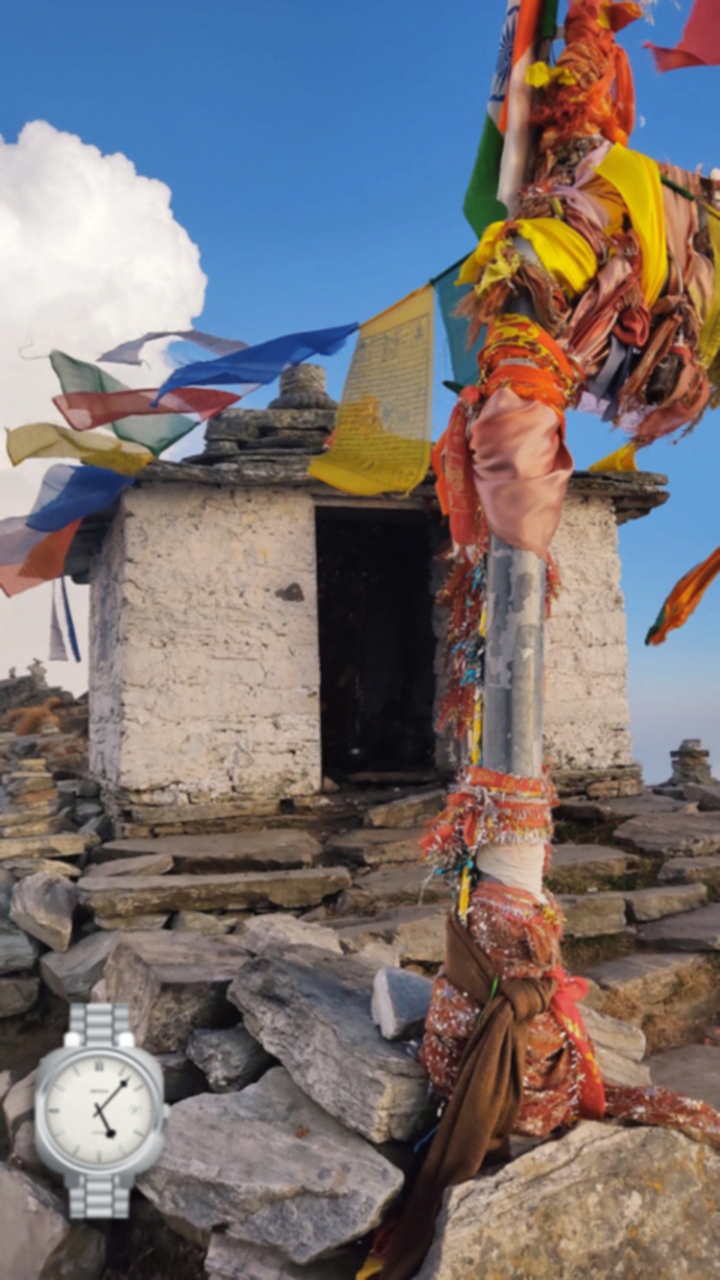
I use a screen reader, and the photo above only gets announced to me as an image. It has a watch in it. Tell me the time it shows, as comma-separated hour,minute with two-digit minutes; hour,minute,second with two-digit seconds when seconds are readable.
5,07
